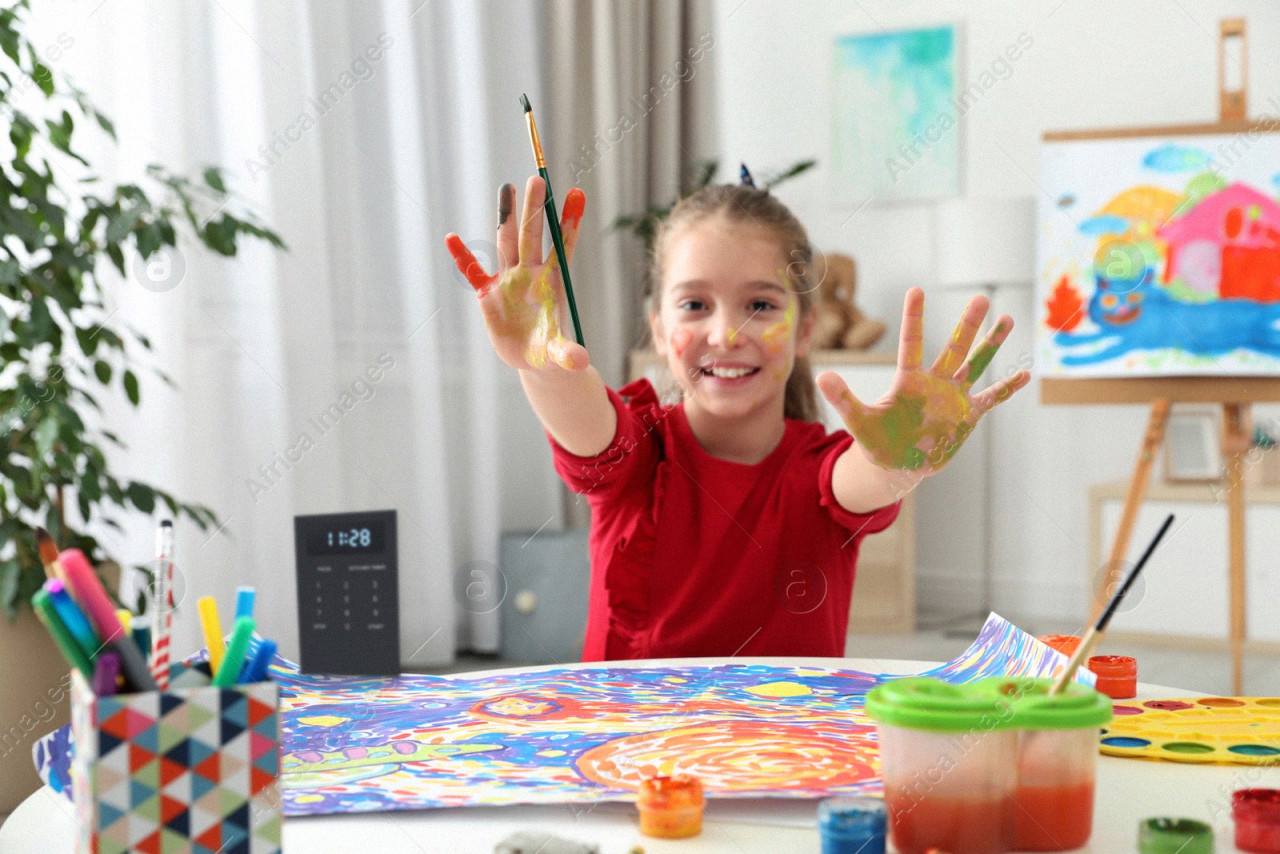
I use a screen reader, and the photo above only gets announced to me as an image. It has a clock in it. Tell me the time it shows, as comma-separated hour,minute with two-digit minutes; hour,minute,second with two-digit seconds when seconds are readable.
11,28
